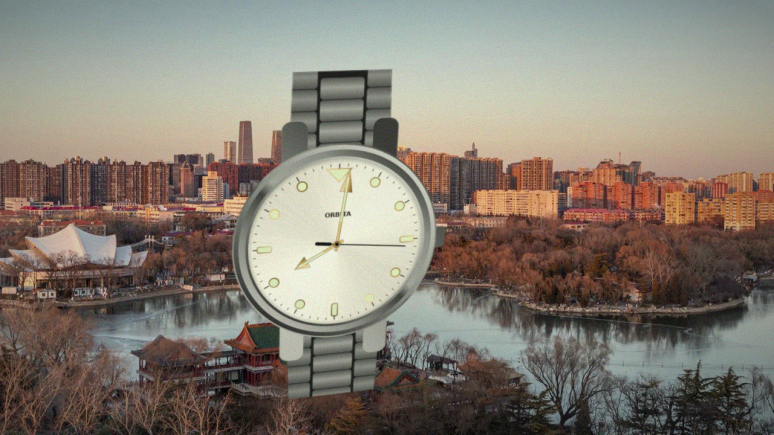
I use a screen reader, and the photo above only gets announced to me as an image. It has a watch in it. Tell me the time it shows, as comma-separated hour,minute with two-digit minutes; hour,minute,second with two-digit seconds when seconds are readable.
8,01,16
